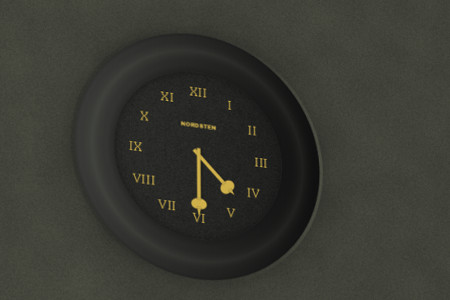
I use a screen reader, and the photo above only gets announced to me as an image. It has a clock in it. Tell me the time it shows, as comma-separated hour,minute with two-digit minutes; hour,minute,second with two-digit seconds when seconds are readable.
4,30
